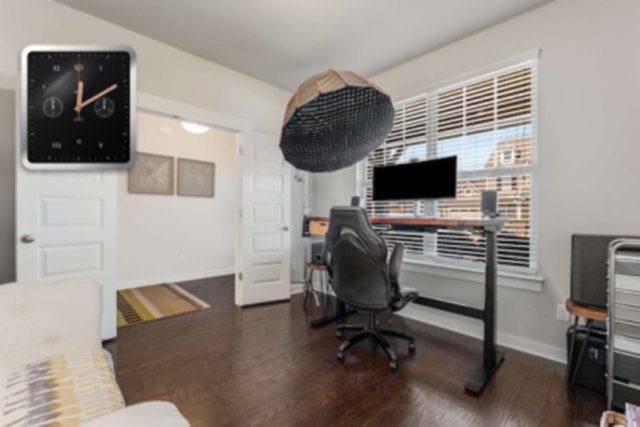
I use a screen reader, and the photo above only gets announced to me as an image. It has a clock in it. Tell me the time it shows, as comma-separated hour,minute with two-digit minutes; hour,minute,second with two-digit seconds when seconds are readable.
12,10
